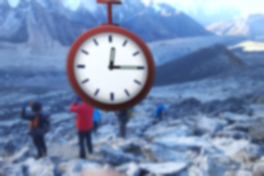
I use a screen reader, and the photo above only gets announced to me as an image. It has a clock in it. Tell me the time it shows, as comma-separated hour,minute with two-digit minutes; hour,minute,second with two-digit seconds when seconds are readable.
12,15
